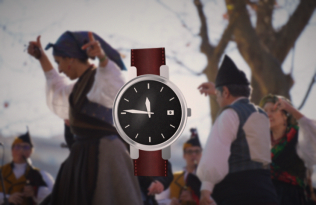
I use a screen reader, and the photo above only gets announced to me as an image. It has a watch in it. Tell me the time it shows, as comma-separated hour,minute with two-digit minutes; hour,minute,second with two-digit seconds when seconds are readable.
11,46
